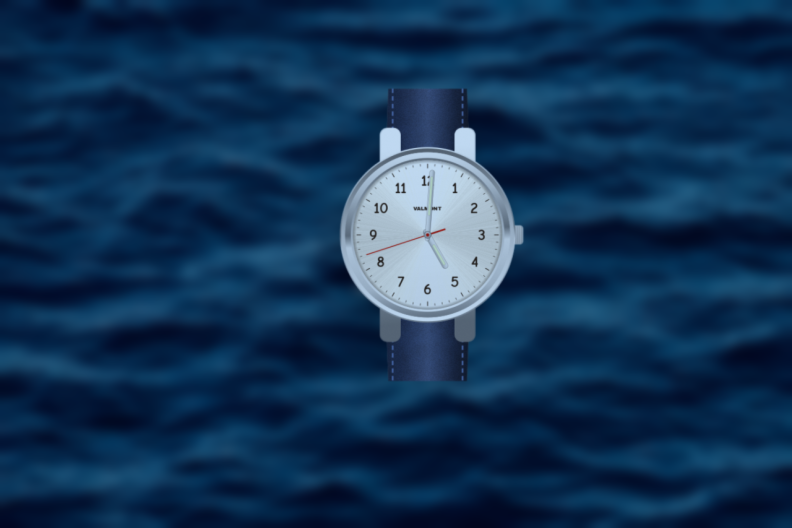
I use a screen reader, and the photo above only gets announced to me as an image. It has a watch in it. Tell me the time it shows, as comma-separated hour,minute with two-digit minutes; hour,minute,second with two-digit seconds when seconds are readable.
5,00,42
